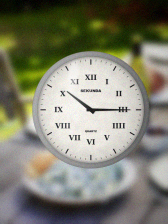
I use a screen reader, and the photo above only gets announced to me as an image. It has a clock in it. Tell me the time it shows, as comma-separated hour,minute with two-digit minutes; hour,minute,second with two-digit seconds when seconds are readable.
10,15
